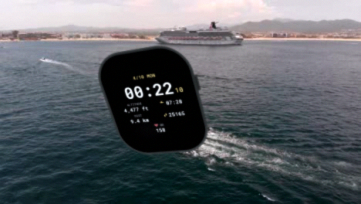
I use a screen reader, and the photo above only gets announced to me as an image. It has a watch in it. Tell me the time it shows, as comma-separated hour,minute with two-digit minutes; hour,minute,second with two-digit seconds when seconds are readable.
0,22
